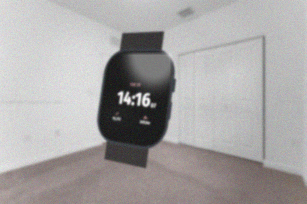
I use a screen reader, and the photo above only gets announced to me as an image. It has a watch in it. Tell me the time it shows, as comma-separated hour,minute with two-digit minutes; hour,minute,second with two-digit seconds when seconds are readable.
14,16
